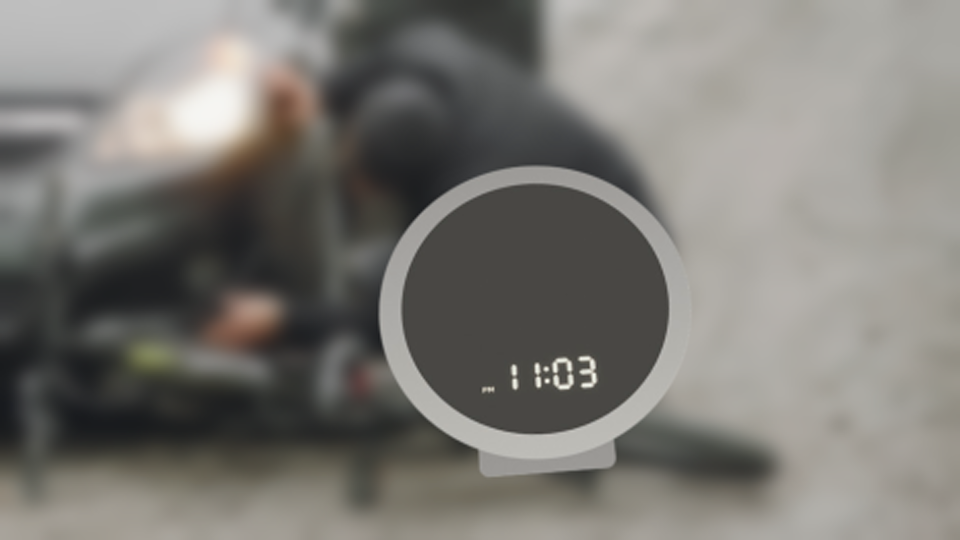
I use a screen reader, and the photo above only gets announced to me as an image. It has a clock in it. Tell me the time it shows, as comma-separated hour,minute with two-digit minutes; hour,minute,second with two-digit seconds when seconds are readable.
11,03
